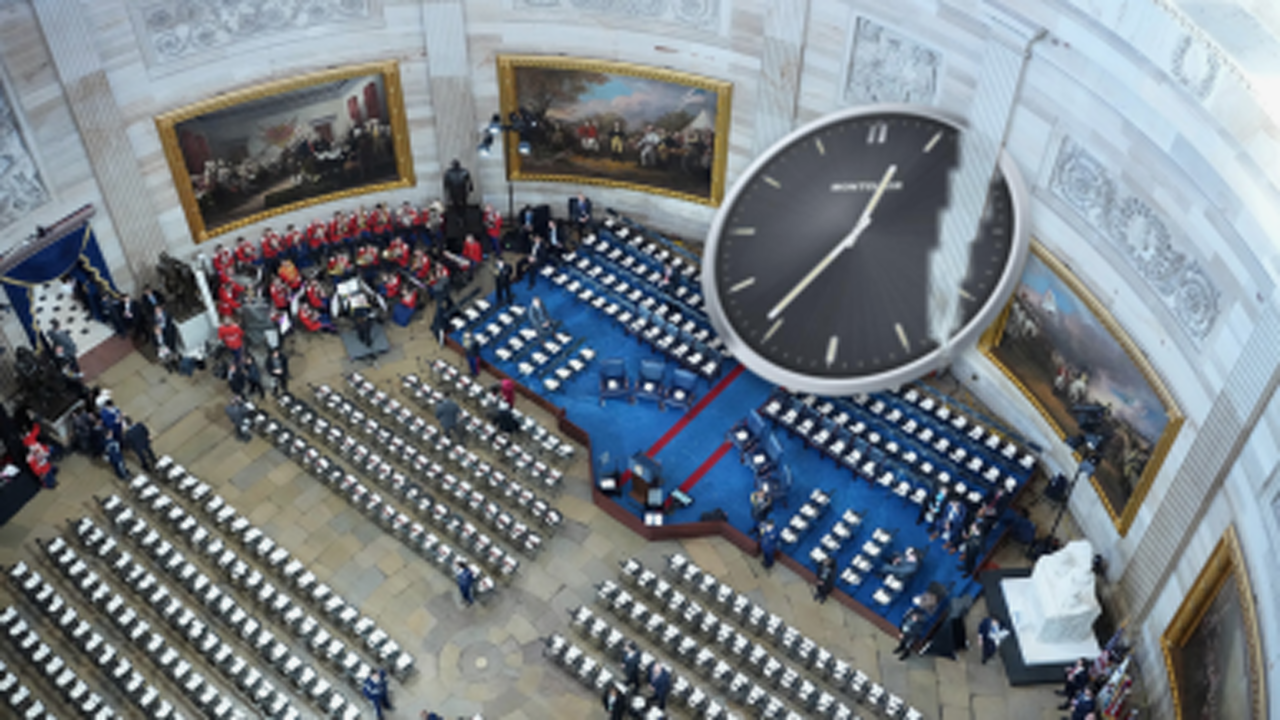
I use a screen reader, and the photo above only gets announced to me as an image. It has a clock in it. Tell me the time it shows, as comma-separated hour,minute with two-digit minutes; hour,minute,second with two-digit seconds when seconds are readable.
12,36
